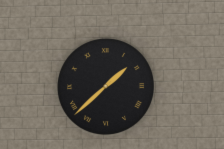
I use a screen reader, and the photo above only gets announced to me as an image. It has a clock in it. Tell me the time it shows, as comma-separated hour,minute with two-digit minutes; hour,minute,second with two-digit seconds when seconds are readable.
1,38
